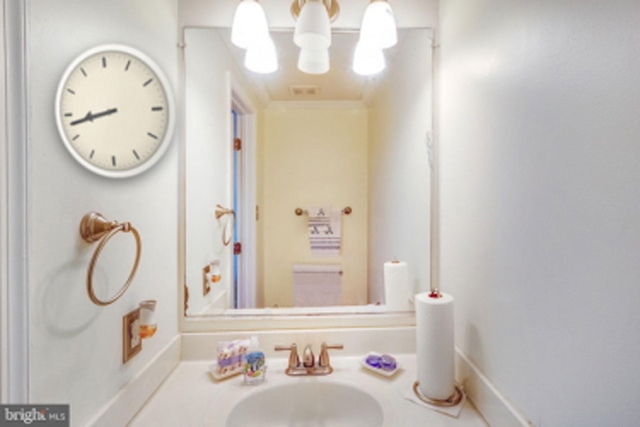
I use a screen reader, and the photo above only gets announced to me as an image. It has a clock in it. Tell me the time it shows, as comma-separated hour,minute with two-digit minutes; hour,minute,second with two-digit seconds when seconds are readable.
8,43
